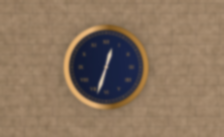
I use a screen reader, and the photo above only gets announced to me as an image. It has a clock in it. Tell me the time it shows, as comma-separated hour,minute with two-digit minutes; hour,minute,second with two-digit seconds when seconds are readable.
12,33
